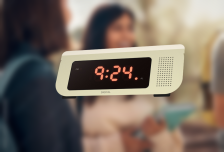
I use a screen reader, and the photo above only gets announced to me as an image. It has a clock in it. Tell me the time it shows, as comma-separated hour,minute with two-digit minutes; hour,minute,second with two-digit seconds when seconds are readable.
9,24
